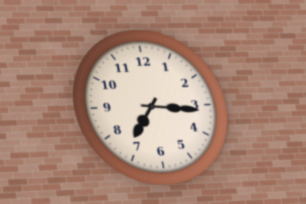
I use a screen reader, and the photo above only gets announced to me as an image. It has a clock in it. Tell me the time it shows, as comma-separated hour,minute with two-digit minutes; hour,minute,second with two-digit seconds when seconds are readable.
7,16
